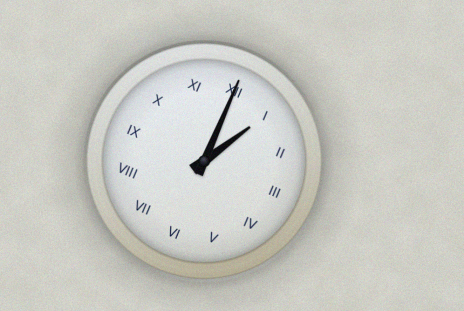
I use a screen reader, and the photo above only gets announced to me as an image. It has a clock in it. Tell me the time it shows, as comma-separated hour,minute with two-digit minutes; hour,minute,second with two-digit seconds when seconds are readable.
1,00
